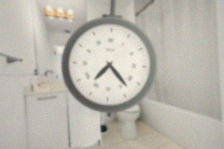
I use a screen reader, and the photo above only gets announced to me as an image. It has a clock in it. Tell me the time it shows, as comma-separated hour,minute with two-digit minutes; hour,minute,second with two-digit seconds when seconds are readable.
7,23
